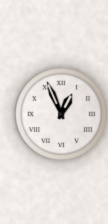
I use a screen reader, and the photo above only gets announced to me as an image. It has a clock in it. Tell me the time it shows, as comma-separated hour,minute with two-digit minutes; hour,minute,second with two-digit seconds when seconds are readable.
12,56
